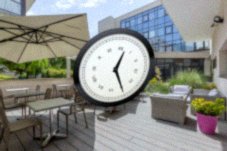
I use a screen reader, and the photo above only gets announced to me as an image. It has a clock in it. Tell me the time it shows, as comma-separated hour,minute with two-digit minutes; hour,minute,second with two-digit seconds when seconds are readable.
12,25
